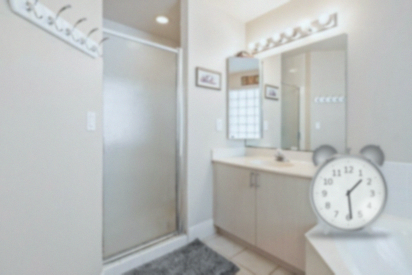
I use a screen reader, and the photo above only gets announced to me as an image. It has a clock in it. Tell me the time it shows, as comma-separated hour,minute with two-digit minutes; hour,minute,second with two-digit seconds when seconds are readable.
1,29
